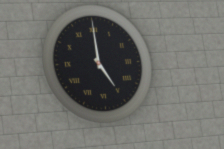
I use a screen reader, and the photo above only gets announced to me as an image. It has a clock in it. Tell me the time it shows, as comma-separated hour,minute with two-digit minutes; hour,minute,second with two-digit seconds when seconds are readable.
5,00
